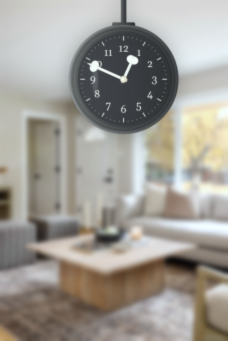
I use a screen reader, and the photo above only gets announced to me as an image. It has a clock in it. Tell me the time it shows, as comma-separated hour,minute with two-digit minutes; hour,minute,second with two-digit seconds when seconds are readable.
12,49
